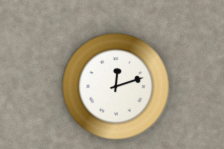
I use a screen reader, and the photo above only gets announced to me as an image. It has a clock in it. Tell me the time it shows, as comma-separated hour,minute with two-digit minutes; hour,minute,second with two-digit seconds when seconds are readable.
12,12
